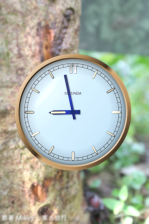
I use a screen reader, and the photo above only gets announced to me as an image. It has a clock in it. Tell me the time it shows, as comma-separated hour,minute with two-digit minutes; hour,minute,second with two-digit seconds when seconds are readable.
8,58
